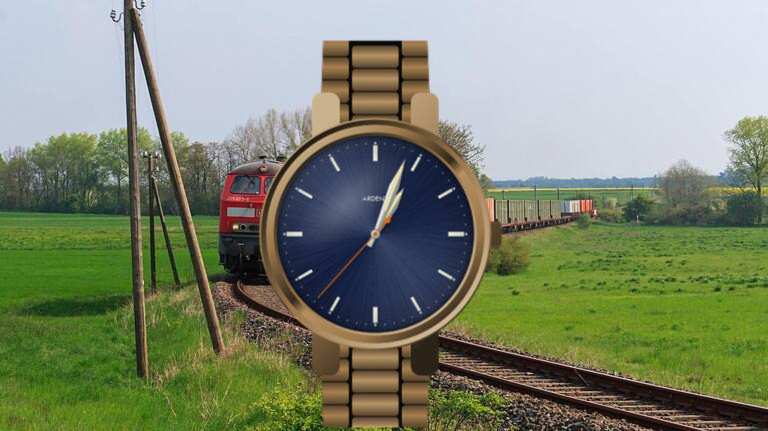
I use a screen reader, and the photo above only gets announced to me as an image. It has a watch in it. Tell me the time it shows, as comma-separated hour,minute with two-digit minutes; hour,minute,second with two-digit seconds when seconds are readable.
1,03,37
